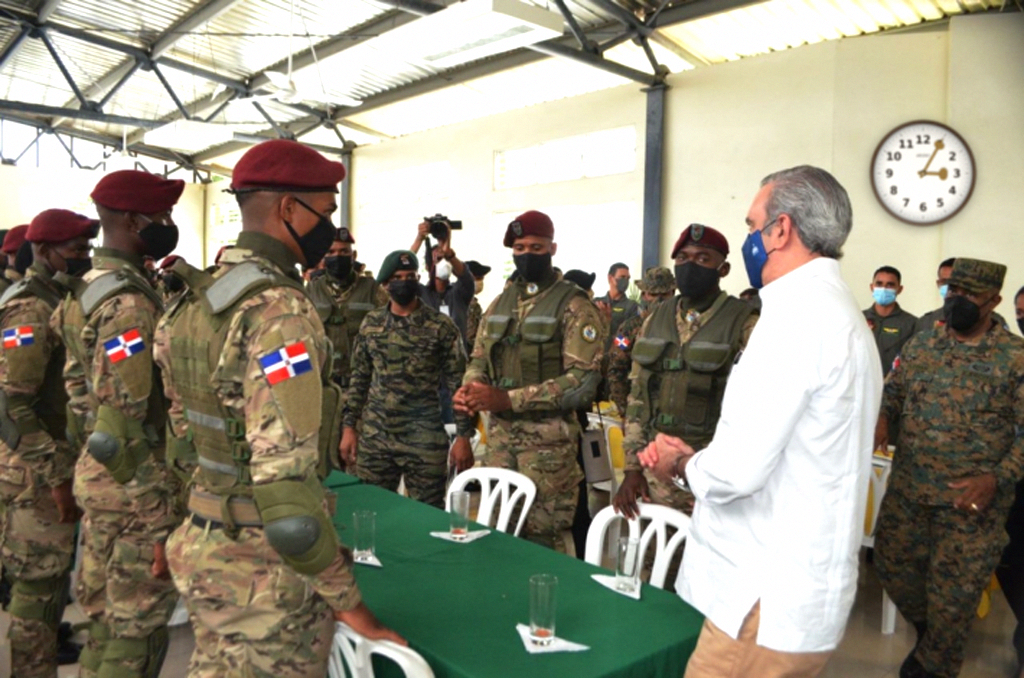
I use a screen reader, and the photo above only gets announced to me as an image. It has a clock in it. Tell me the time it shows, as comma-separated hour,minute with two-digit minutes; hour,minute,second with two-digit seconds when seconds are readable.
3,05
